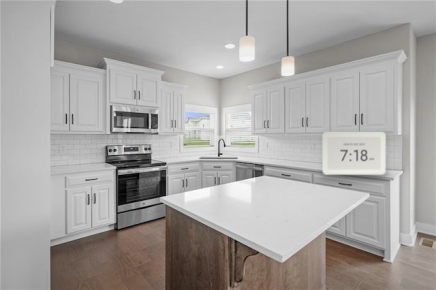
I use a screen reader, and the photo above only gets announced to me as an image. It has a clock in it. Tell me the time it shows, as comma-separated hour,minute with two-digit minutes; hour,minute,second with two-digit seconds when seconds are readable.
7,18
